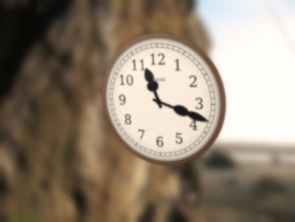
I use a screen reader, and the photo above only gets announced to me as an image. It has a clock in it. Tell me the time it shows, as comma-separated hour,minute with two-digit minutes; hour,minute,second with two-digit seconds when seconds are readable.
11,18
